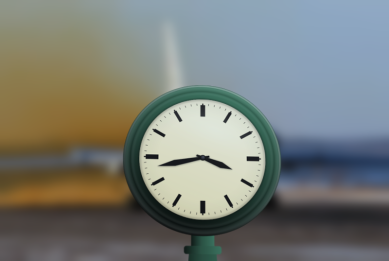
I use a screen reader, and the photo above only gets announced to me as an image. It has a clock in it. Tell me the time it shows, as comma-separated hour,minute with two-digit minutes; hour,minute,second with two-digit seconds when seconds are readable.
3,43
